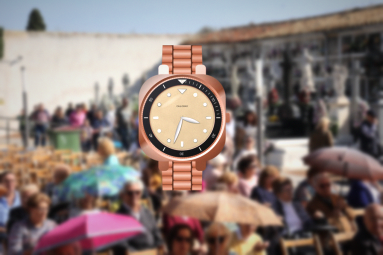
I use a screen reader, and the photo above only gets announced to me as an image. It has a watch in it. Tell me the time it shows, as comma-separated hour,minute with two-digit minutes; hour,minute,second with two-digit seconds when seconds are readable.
3,33
